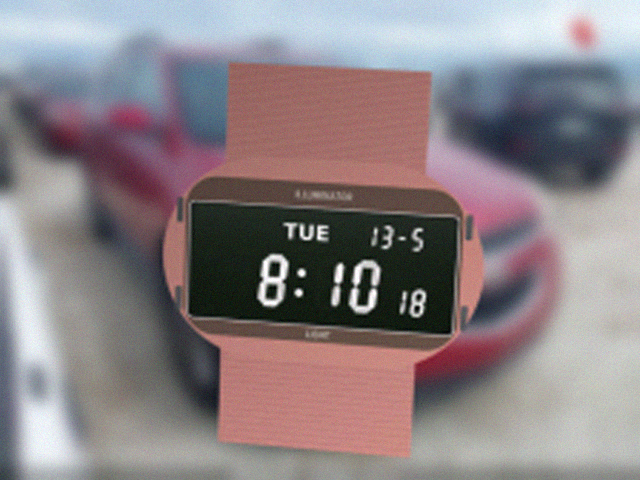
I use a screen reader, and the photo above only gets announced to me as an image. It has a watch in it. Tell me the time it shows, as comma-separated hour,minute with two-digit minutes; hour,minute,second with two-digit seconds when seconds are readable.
8,10,18
